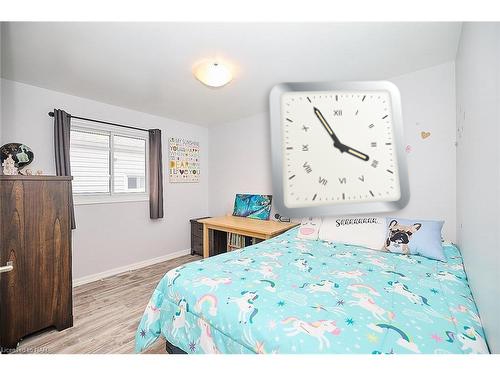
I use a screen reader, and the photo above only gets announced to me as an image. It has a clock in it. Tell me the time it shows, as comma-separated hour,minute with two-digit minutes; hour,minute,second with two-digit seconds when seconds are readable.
3,55
